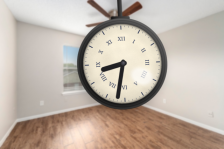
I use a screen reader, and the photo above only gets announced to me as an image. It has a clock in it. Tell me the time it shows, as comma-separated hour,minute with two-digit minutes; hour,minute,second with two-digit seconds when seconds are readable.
8,32
